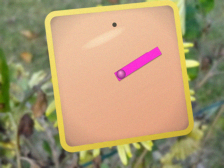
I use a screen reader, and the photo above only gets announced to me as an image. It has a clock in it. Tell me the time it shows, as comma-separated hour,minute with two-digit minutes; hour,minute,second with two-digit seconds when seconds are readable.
2,11
